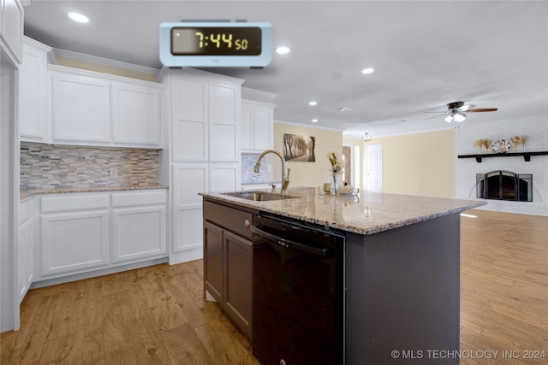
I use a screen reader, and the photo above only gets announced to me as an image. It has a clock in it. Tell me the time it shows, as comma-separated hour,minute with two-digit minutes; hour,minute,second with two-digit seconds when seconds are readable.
7,44,50
